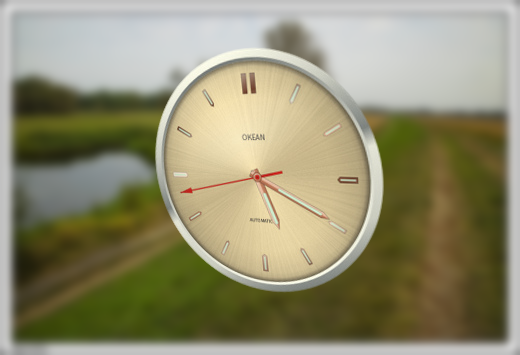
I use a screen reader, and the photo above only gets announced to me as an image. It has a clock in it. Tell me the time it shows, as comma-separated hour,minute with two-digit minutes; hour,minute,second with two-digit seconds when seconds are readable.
5,19,43
